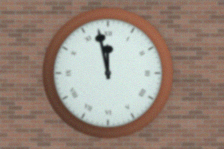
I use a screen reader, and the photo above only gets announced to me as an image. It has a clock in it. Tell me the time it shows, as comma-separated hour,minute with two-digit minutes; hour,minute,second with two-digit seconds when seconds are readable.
11,58
